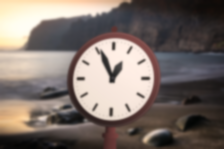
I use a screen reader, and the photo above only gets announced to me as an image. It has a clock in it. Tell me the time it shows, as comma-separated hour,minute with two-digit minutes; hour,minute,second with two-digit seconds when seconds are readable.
12,56
